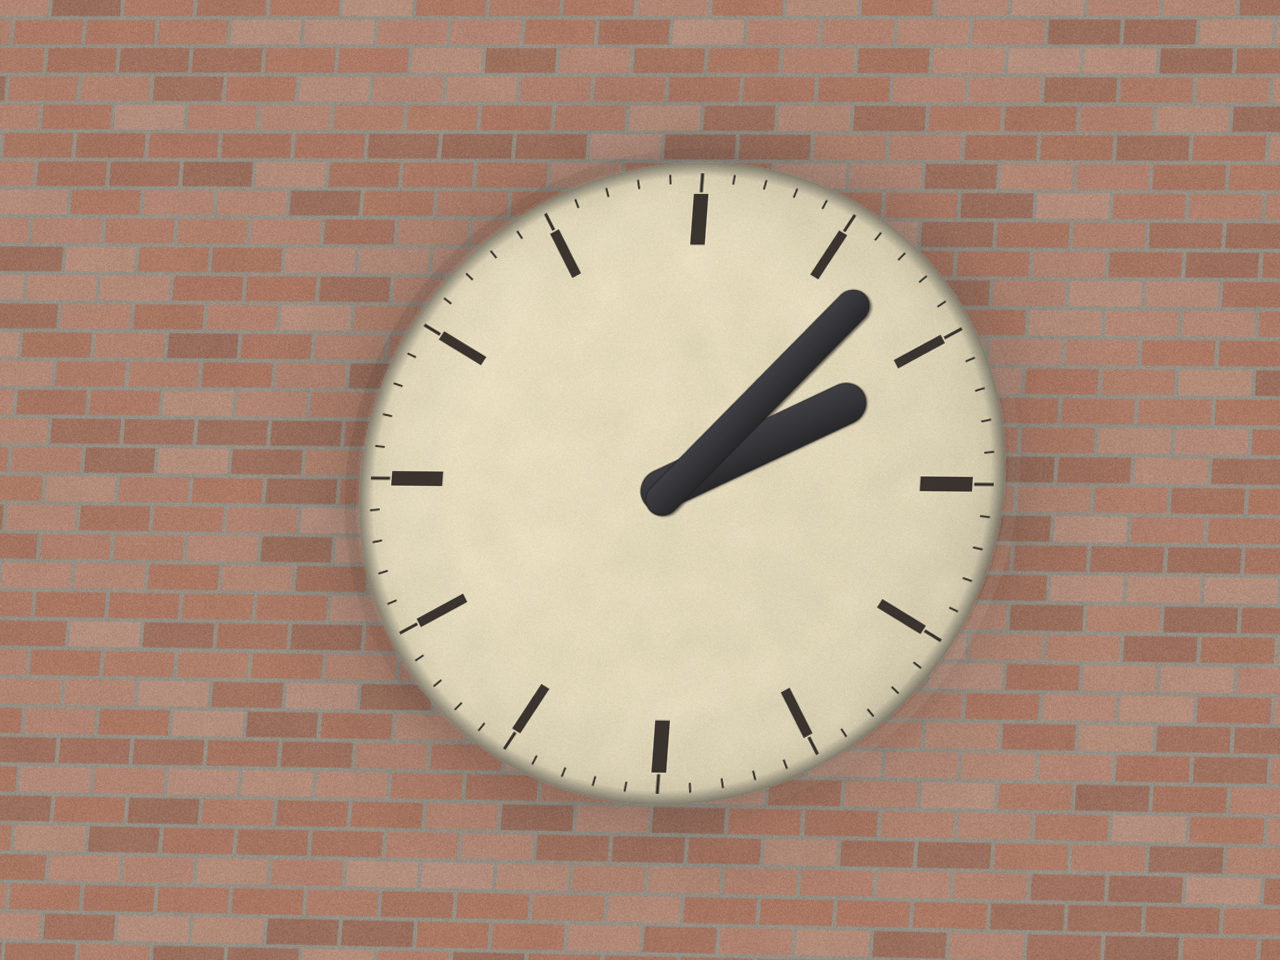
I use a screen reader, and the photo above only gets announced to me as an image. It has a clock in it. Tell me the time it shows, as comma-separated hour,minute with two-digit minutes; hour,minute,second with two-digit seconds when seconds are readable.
2,07
